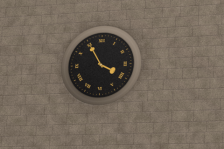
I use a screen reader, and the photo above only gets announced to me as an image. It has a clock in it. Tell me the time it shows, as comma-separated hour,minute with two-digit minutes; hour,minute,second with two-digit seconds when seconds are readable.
3,55
